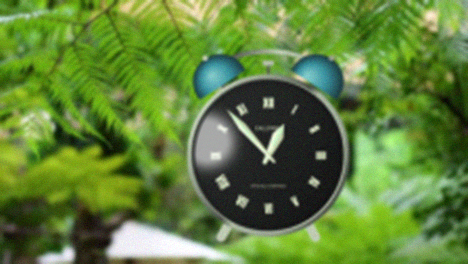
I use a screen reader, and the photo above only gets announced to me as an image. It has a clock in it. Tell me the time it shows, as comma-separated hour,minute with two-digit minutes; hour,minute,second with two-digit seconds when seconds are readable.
12,53
